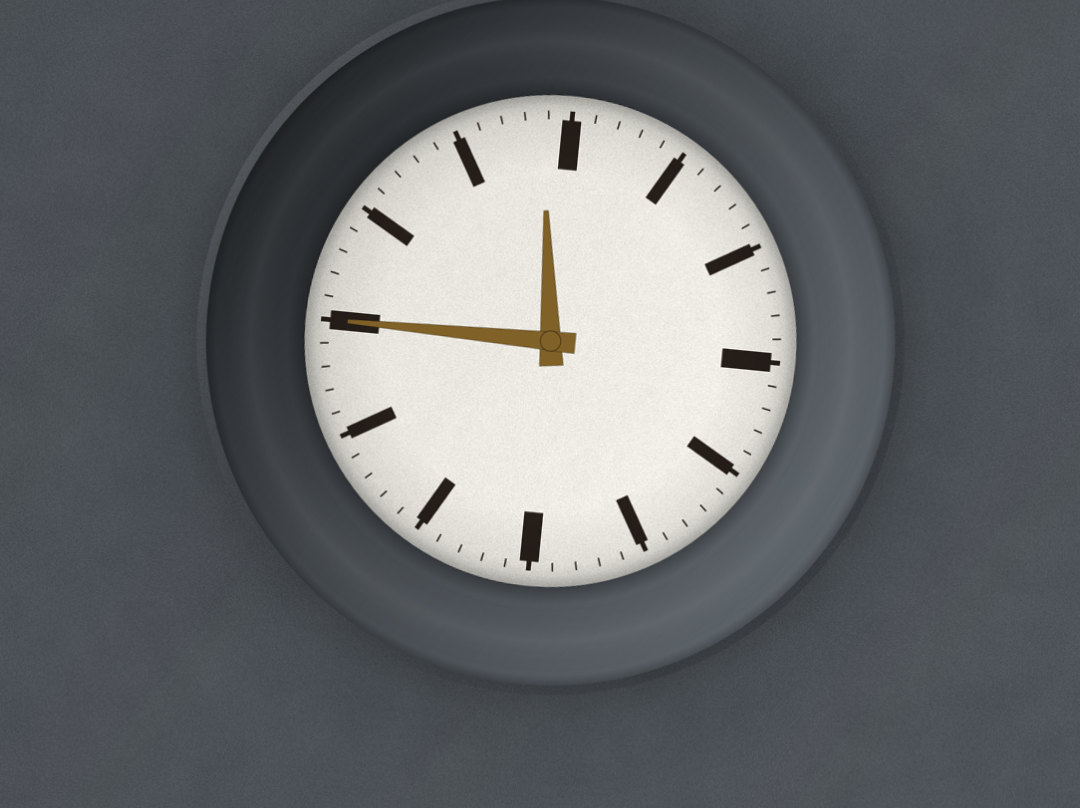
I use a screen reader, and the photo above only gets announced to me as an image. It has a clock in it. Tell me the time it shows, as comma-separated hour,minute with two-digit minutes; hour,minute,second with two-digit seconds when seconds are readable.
11,45
